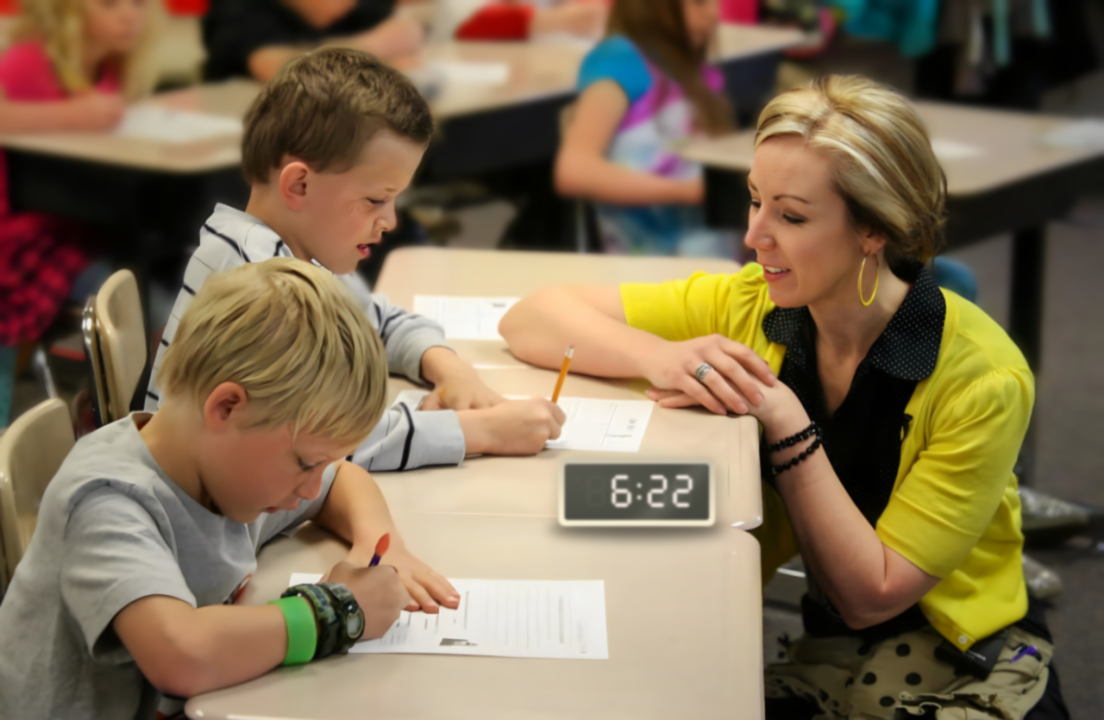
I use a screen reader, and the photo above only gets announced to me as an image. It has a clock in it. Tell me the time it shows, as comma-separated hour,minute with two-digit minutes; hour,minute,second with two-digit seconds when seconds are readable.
6,22
